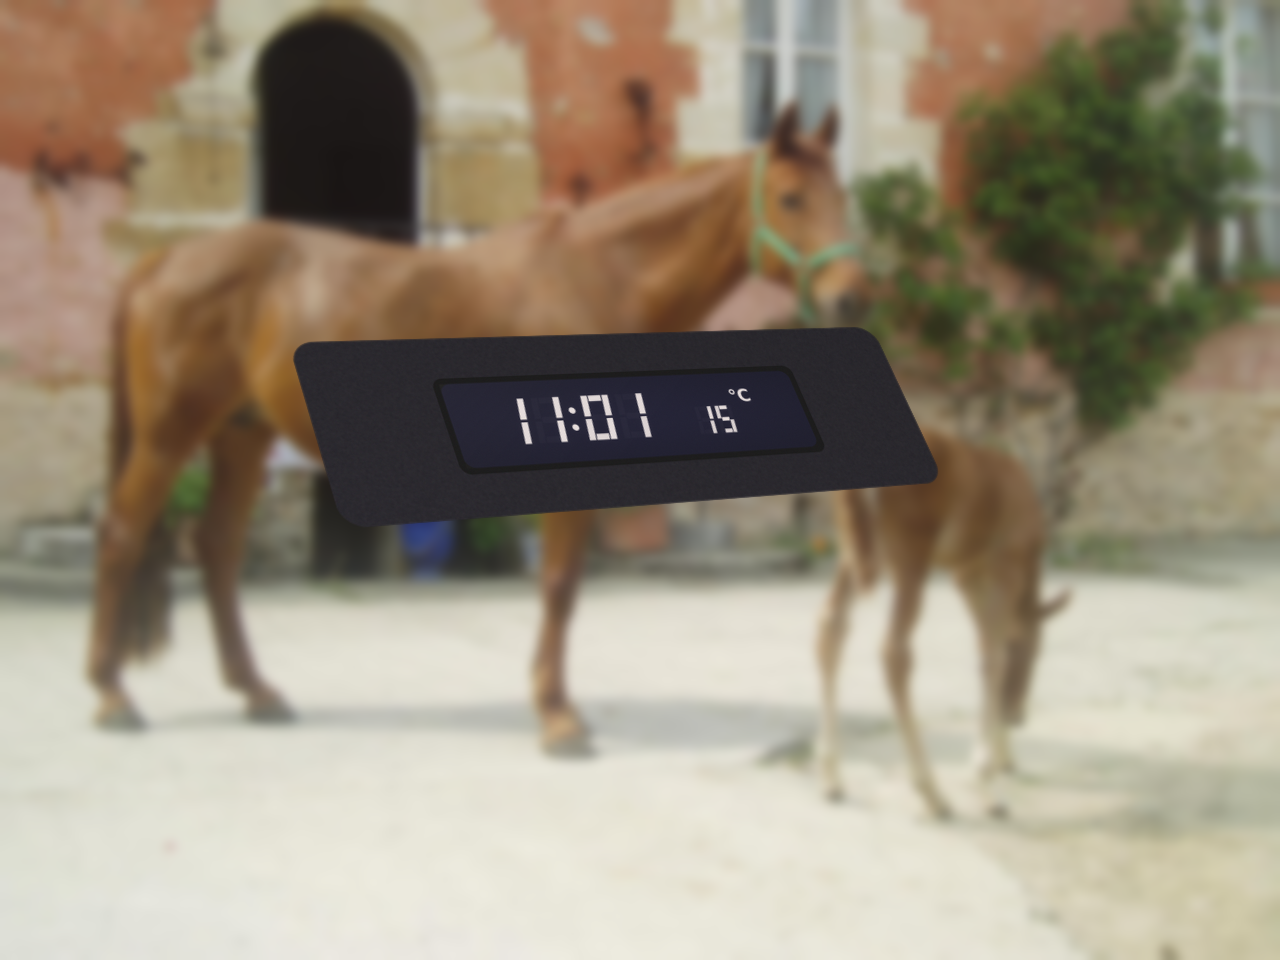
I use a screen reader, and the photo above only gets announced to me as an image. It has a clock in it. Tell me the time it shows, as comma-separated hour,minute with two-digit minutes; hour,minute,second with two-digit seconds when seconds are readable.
11,01
